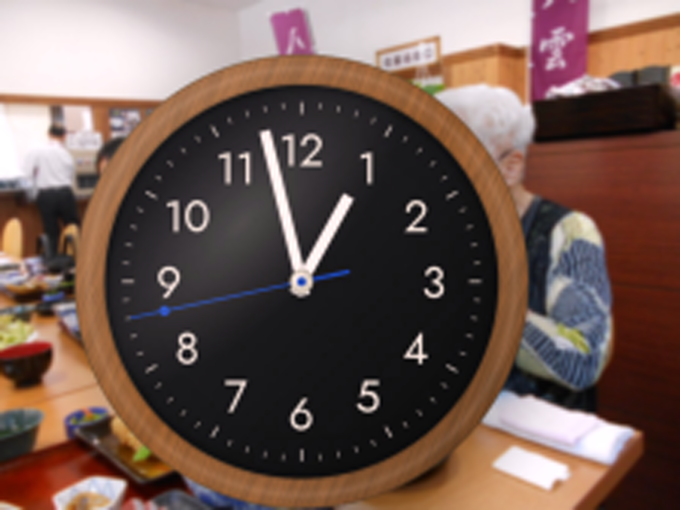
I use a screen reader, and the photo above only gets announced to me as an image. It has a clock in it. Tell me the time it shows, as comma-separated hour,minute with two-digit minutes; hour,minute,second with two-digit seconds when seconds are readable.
12,57,43
